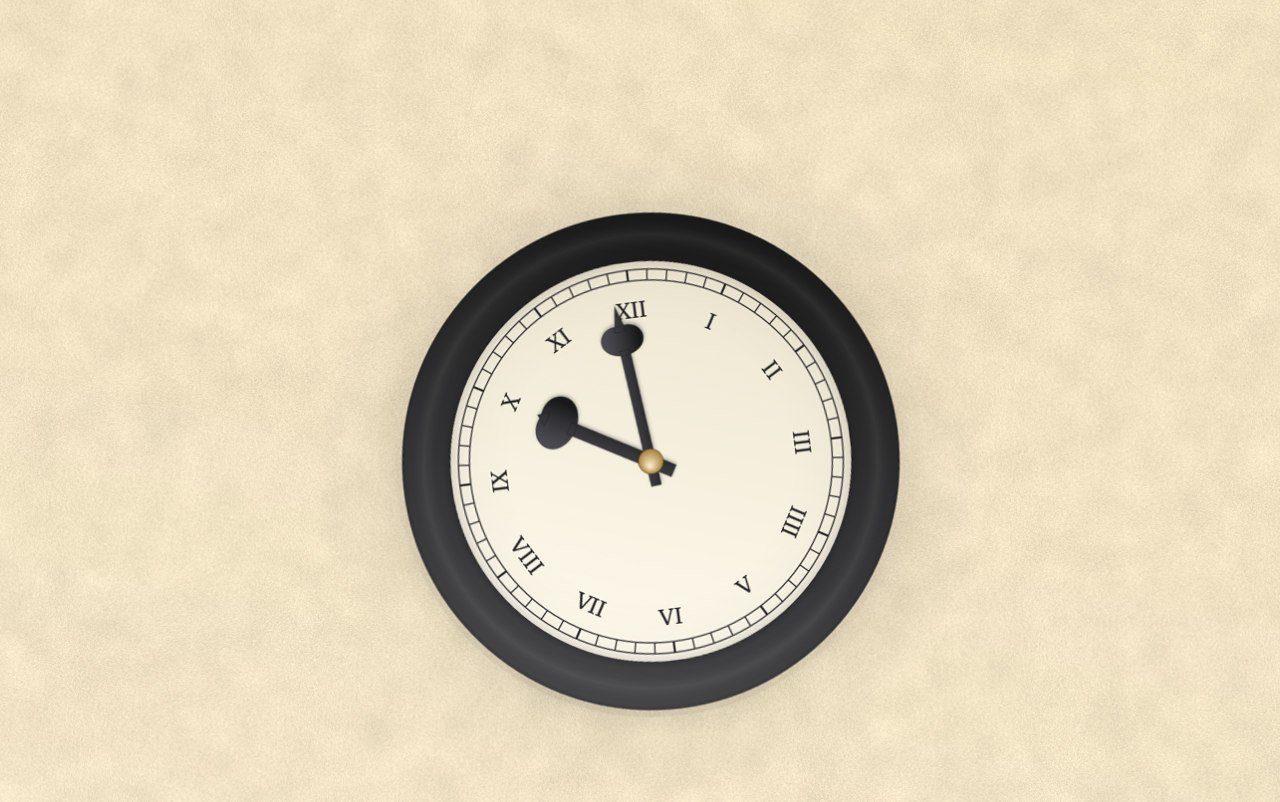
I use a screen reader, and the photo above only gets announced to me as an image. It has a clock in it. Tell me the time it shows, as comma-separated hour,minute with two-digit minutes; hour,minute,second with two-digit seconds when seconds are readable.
9,59
